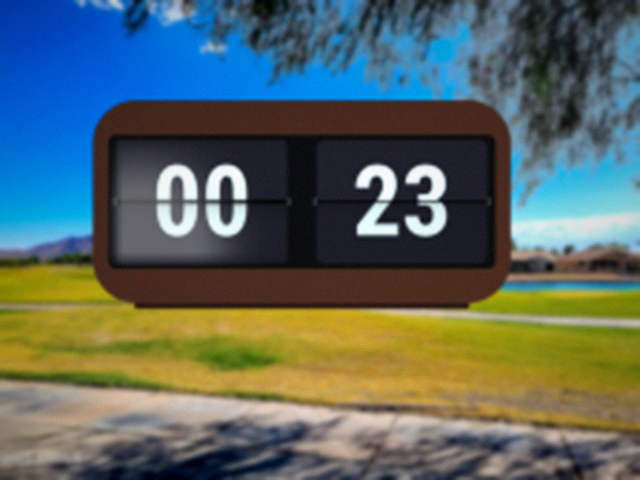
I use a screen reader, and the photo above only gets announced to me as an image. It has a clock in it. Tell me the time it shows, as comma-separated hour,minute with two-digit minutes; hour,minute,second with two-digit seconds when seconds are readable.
0,23
